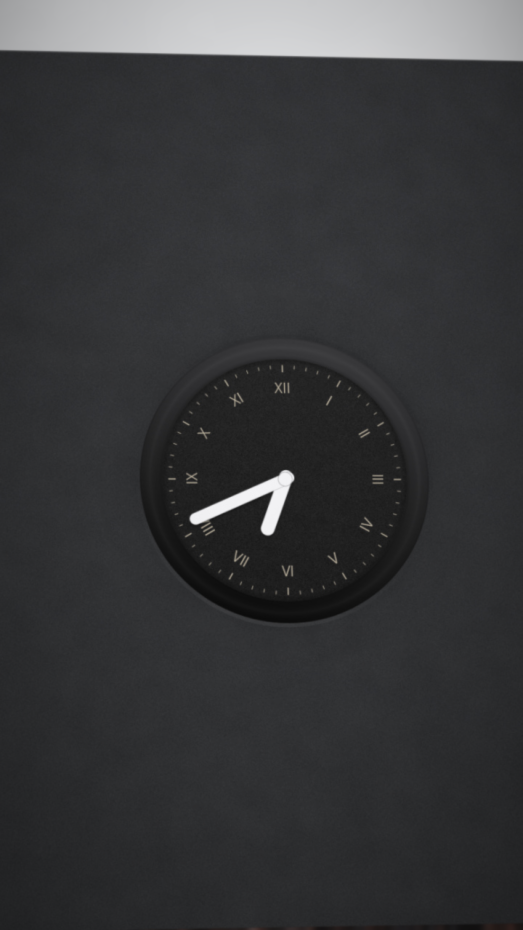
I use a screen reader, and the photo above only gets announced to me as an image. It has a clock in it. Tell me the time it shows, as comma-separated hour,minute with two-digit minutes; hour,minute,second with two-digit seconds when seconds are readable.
6,41
